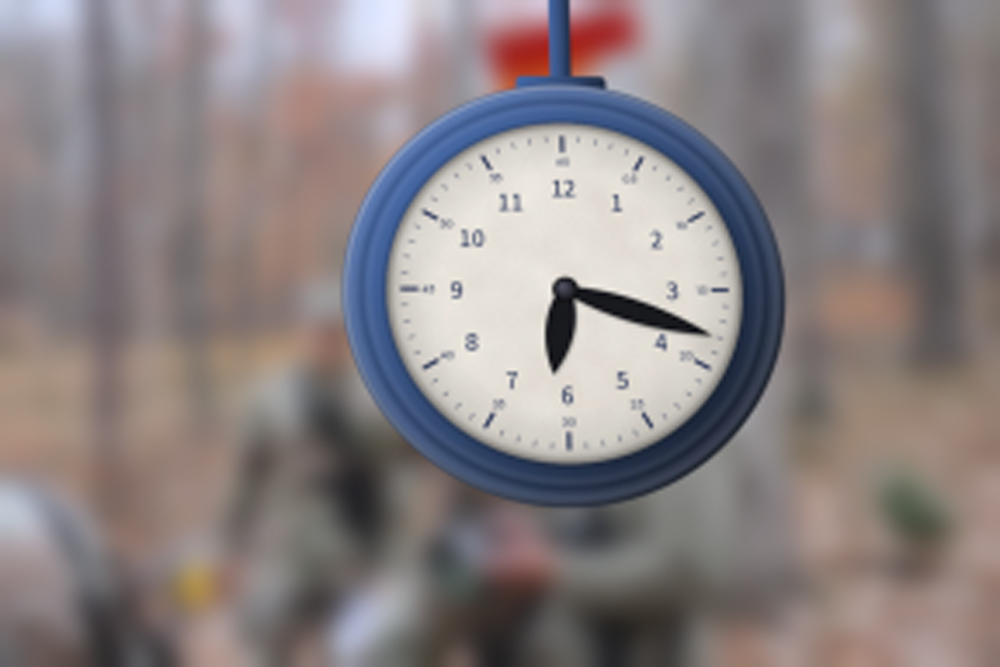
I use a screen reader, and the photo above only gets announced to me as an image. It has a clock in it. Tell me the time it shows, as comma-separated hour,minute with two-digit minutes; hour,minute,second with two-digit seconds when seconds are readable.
6,18
